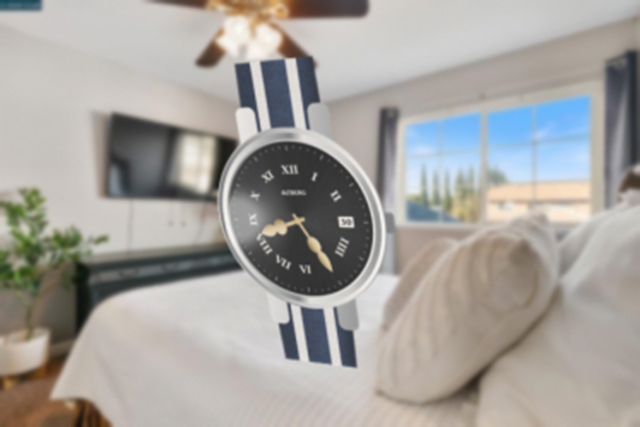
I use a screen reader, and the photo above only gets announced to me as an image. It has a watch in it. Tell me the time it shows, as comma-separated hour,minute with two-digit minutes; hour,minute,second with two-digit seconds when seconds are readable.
8,25
